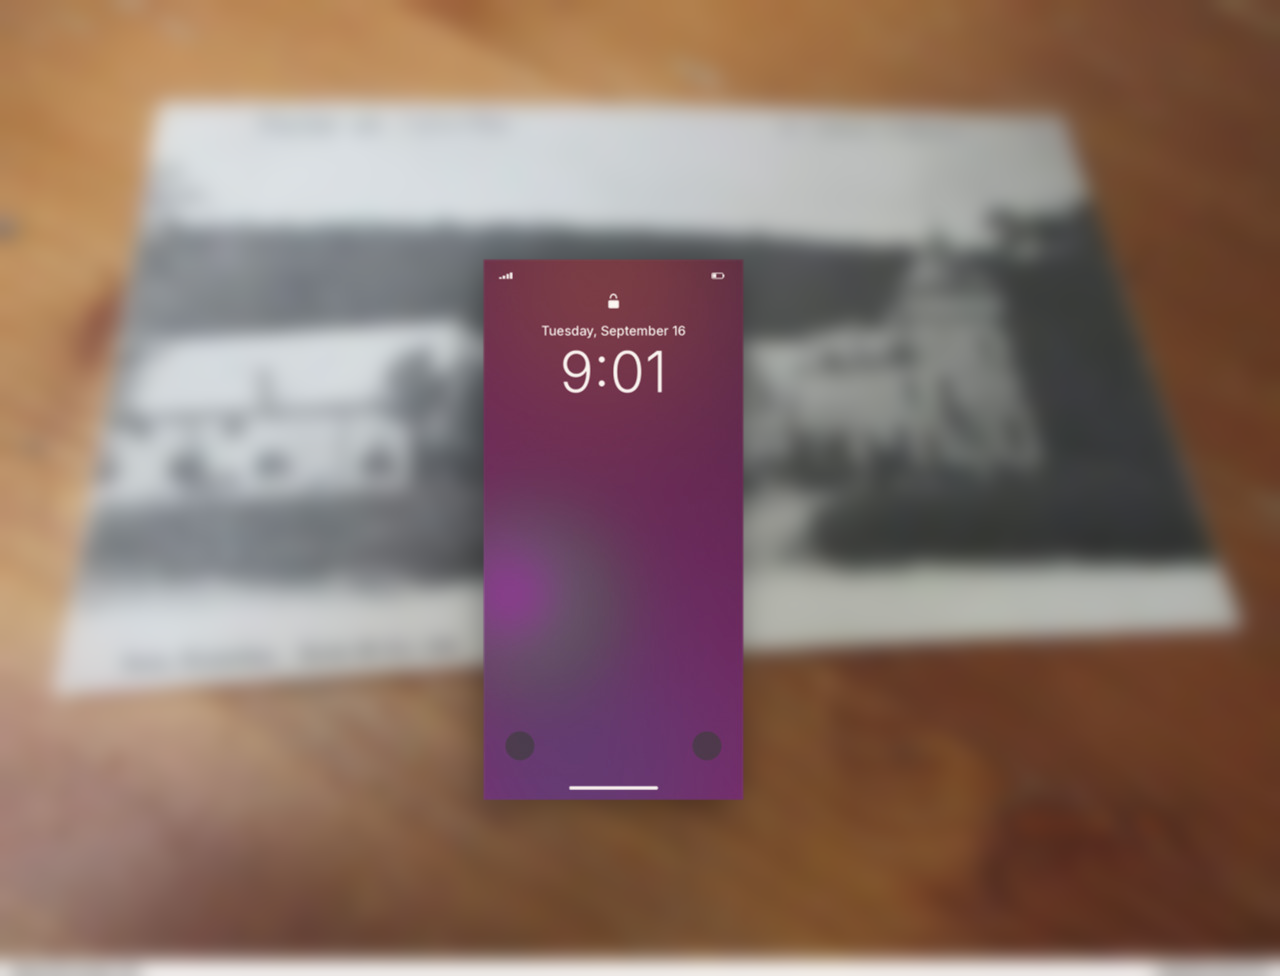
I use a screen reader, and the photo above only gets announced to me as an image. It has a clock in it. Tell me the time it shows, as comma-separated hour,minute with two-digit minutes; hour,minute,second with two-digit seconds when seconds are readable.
9,01
